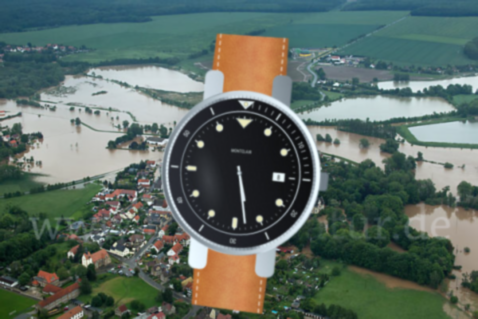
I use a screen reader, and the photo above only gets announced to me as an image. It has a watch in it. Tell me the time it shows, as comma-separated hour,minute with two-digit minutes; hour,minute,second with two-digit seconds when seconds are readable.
5,28
